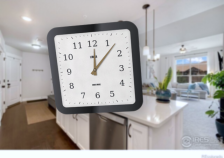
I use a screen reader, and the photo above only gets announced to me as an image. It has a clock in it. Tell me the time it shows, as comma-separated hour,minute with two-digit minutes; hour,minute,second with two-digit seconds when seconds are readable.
12,07
